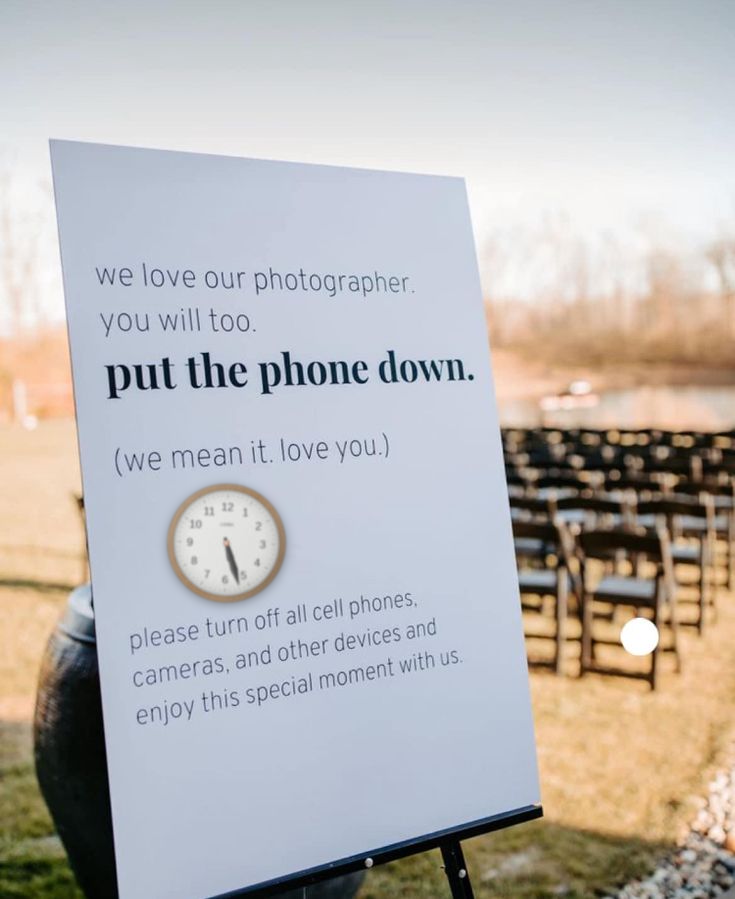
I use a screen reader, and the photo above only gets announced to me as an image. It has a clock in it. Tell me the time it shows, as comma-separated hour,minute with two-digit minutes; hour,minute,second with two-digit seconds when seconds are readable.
5,27
